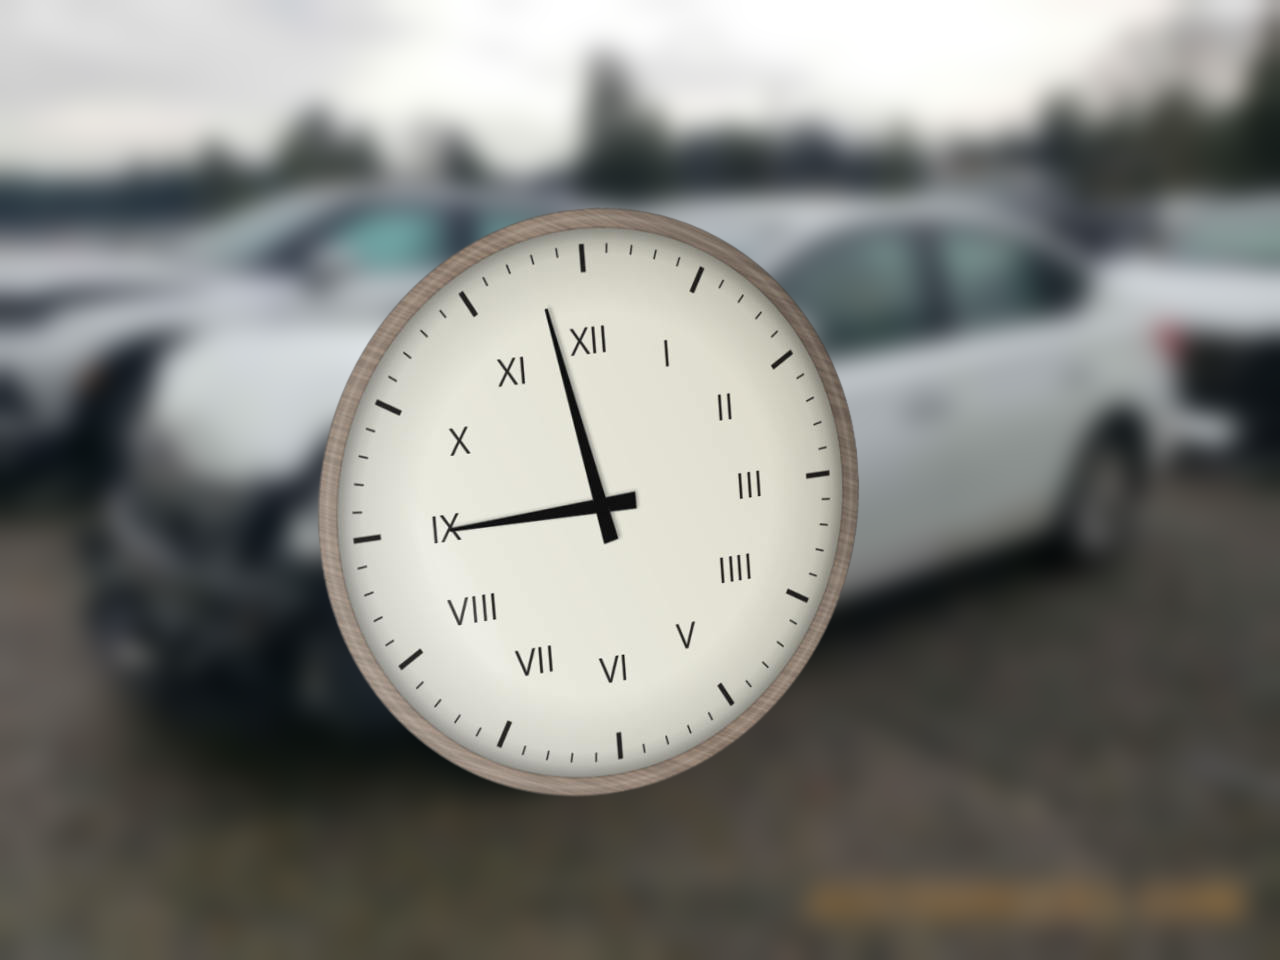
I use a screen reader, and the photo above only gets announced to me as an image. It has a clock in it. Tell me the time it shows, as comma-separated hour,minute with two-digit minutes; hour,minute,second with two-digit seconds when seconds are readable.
8,58
